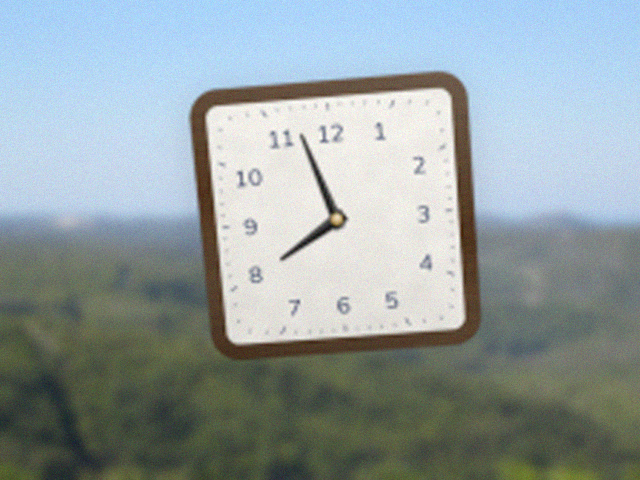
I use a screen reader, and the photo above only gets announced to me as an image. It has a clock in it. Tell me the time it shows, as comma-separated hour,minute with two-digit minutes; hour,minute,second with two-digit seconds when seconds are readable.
7,57
